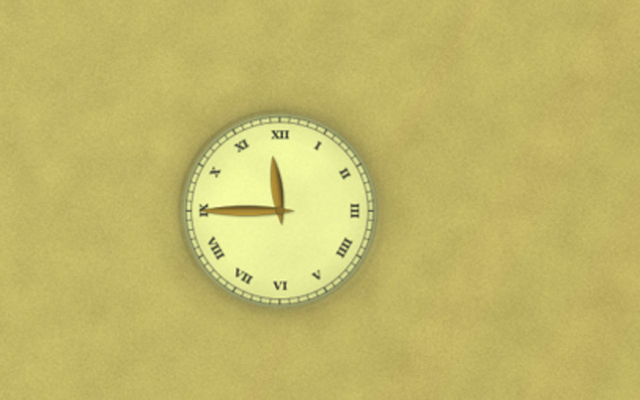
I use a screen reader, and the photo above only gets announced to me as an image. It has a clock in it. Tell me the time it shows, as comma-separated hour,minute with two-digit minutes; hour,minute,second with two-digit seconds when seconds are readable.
11,45
